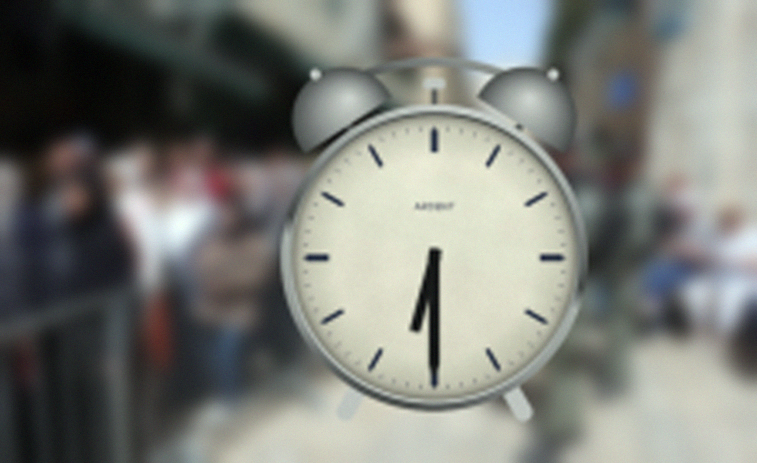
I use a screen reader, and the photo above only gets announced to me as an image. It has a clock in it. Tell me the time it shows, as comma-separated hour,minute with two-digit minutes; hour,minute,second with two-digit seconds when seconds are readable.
6,30
